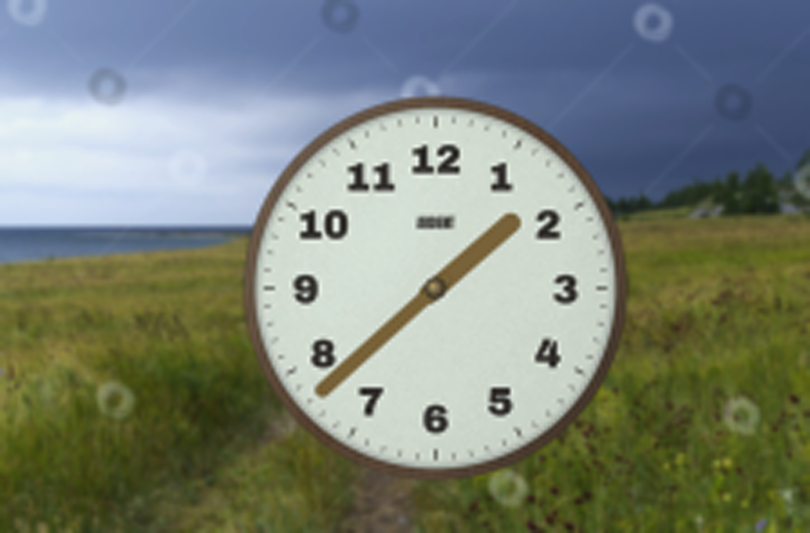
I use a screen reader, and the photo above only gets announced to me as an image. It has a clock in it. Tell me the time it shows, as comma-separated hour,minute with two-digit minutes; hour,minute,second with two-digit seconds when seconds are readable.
1,38
